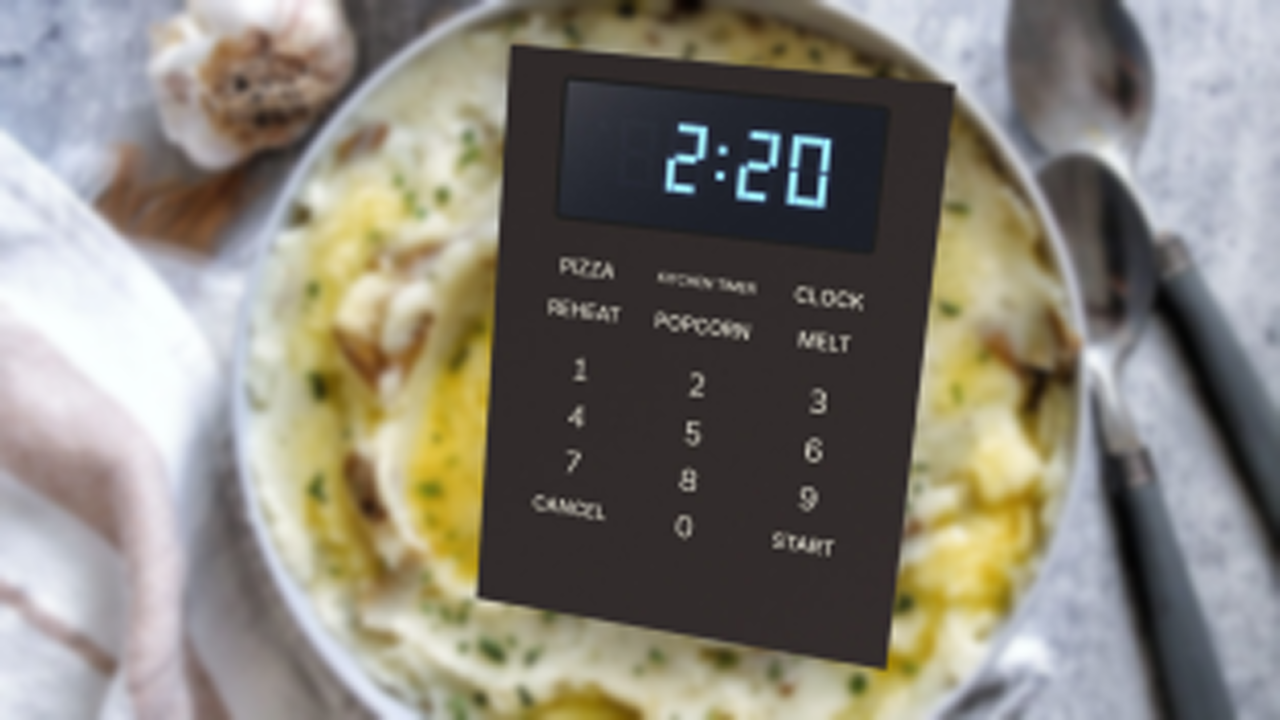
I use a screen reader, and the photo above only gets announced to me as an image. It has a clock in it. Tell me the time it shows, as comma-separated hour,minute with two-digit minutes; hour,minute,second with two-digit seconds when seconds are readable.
2,20
